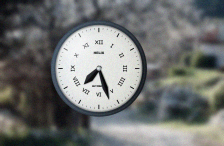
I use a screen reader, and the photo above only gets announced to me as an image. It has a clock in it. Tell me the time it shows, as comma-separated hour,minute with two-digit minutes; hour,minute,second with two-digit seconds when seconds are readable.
7,27
